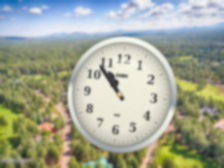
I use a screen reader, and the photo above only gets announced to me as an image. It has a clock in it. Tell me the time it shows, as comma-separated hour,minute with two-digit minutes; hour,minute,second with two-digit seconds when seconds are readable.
10,53
